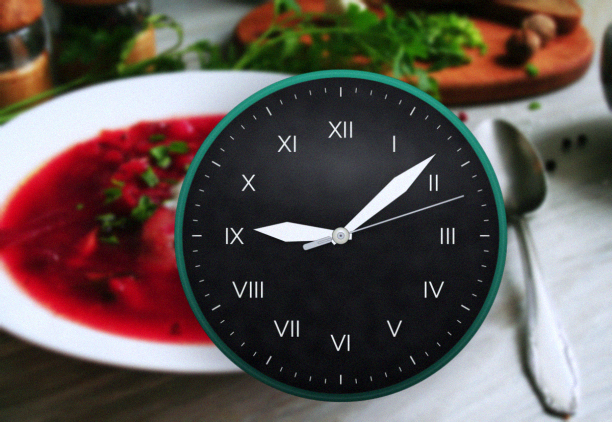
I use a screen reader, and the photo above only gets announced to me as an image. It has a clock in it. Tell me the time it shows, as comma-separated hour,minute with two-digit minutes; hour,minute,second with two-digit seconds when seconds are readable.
9,08,12
